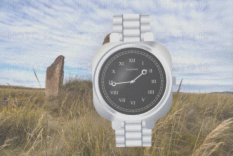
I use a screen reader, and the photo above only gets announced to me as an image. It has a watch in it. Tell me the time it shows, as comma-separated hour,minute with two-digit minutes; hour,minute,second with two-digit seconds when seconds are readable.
1,44
